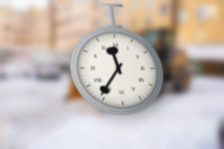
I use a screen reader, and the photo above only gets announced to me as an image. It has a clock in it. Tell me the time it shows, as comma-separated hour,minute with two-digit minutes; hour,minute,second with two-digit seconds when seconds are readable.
11,36
